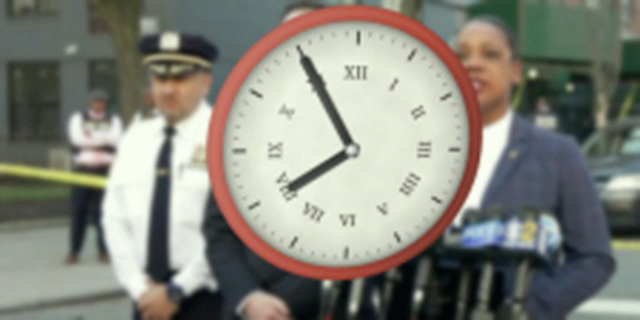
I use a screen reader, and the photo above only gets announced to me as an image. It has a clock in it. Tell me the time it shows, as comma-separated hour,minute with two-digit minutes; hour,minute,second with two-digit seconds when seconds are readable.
7,55
